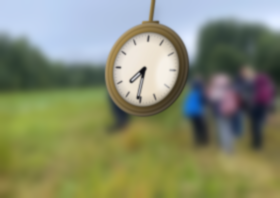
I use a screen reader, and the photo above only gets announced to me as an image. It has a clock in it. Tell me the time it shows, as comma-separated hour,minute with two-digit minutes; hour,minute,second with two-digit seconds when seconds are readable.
7,31
